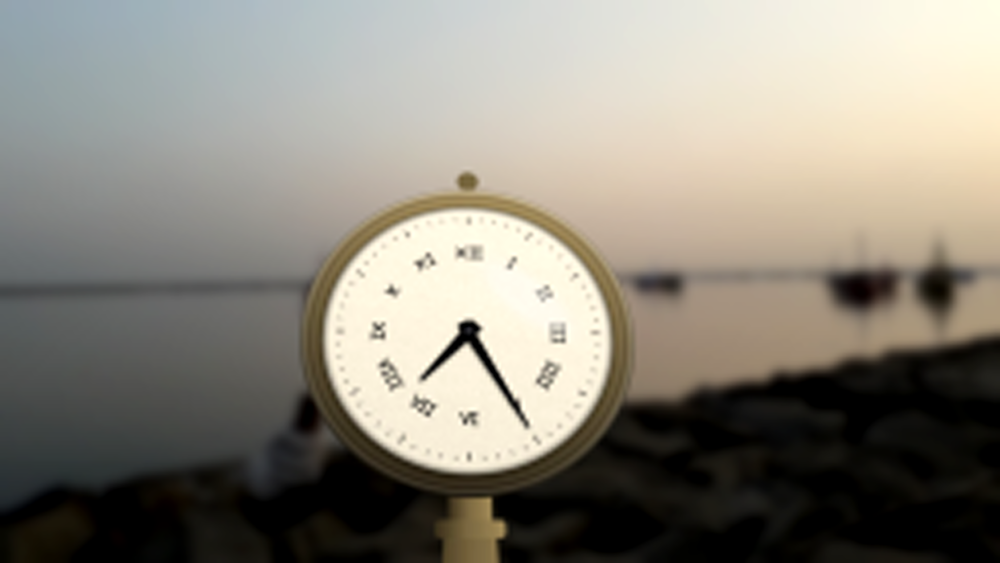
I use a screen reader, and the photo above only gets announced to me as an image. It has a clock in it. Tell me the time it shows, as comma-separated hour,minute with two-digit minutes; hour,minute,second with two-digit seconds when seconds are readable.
7,25
